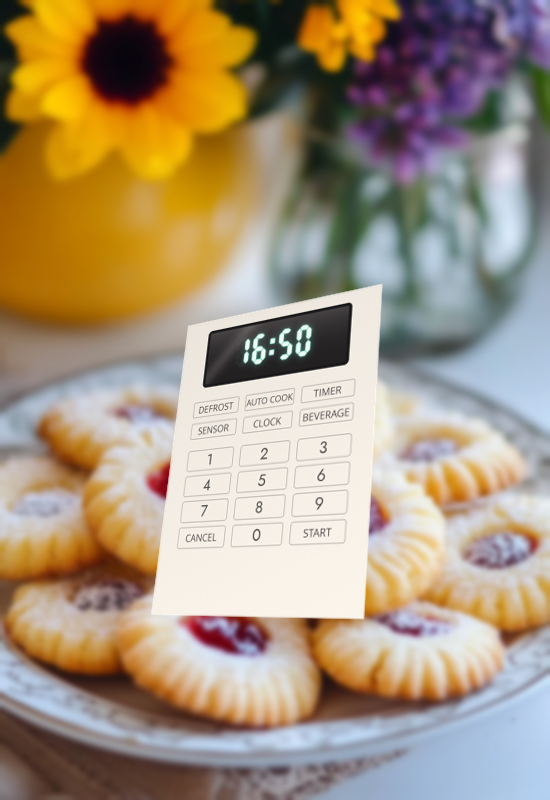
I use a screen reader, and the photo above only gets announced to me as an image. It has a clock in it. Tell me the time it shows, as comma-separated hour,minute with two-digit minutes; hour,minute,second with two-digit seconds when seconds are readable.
16,50
